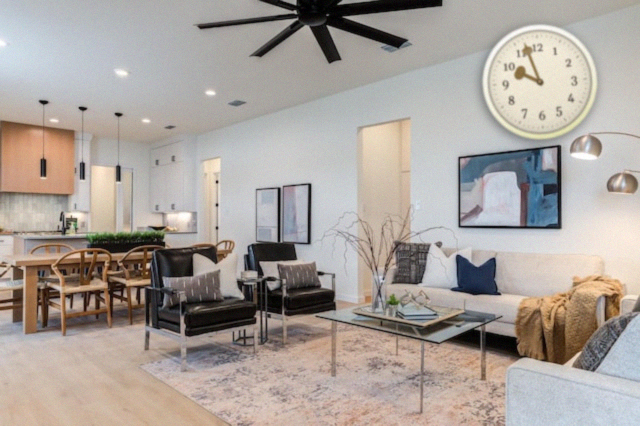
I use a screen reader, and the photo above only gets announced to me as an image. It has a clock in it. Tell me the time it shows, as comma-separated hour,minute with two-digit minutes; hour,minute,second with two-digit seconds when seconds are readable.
9,57
